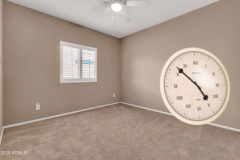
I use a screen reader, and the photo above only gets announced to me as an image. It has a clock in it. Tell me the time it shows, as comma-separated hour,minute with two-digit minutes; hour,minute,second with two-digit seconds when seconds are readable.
4,52
